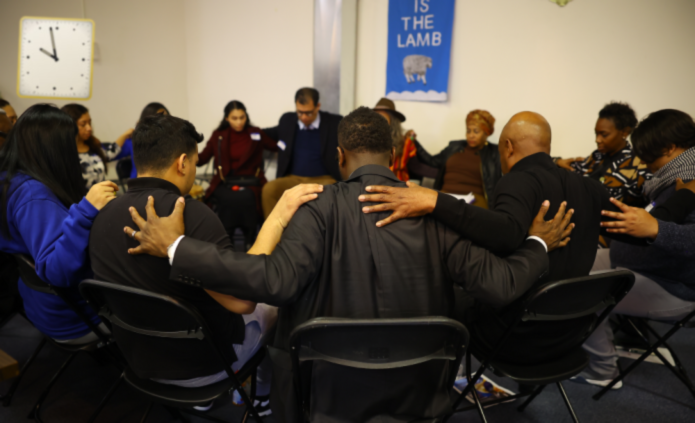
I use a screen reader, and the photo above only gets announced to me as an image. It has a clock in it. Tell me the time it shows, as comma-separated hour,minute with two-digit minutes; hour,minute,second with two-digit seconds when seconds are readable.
9,58
